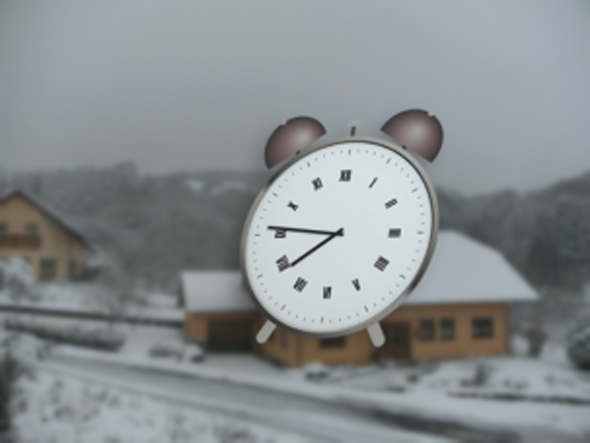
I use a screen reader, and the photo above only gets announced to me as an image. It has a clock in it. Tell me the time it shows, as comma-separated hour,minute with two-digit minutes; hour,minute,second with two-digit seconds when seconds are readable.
7,46
